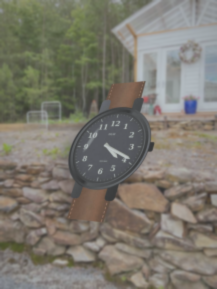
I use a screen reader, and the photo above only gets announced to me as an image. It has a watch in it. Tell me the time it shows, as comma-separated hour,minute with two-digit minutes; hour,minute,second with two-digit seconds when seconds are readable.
4,19
